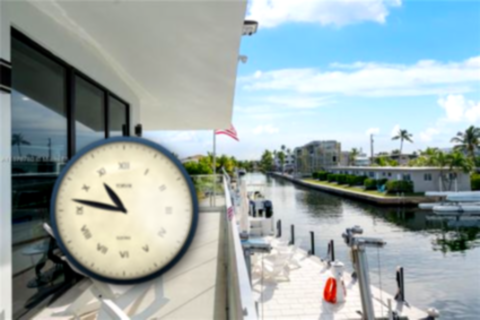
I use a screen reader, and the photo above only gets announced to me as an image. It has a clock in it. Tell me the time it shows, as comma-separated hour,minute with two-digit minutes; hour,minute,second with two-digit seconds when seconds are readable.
10,47
